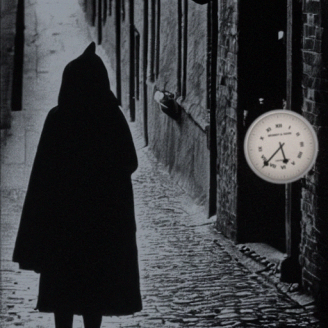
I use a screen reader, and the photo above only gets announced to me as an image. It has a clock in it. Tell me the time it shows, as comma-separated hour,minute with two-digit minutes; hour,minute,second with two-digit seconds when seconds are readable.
5,38
